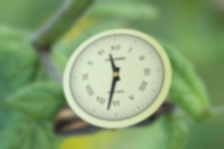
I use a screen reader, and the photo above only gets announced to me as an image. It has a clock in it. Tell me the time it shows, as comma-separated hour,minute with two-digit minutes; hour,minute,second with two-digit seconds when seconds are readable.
11,32
